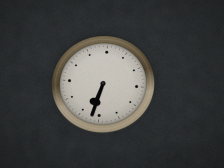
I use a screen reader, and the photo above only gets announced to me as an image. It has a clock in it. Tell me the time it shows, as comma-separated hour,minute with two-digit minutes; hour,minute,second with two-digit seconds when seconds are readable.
6,32
